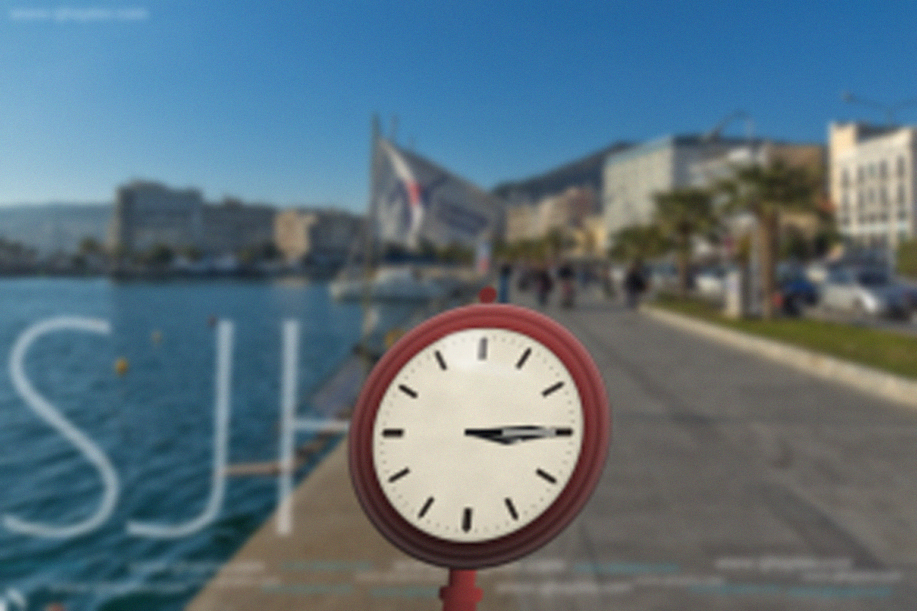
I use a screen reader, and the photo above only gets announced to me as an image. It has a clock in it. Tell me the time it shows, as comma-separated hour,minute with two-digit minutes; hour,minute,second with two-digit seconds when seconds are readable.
3,15
